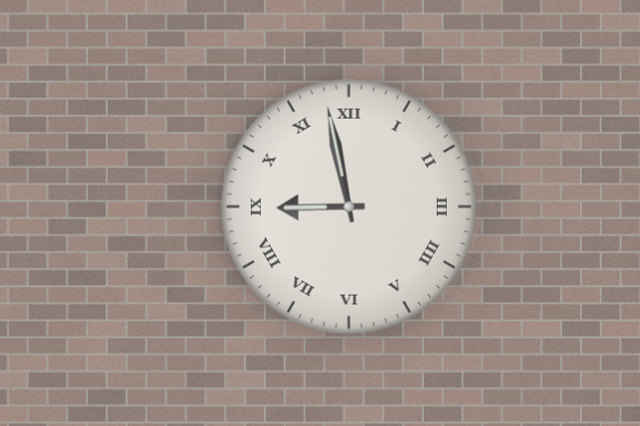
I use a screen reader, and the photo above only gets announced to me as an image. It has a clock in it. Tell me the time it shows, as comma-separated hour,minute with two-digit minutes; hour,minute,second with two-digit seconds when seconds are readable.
8,58
